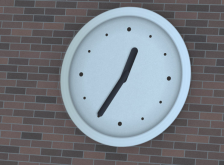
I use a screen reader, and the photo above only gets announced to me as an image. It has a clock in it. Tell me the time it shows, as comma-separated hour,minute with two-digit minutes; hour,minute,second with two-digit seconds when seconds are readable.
12,35
